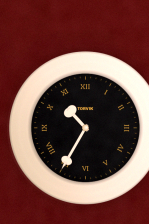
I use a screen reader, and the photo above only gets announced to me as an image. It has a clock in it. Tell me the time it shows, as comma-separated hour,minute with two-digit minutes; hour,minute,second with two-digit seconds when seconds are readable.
10,35
